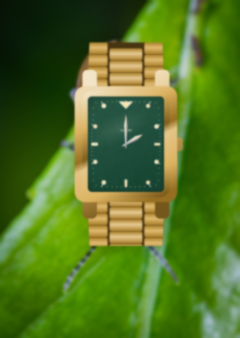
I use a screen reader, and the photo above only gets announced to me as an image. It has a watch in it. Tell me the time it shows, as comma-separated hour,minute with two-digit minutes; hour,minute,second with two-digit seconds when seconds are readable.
2,00
